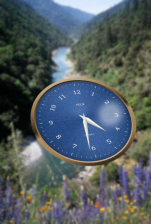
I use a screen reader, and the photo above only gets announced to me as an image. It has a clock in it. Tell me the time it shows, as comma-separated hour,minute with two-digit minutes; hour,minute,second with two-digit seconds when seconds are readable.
4,31
